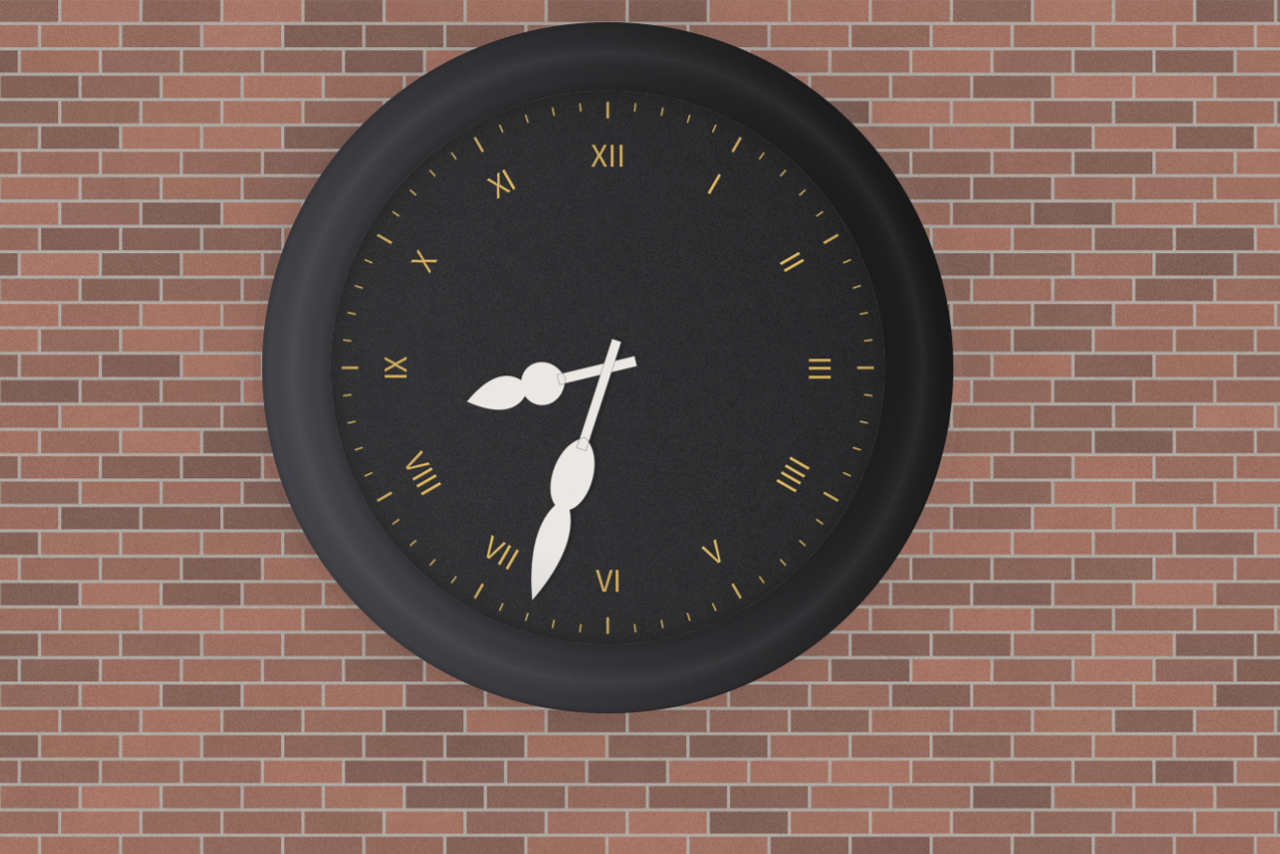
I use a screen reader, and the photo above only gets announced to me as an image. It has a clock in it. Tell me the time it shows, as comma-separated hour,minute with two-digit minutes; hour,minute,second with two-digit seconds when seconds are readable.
8,33
